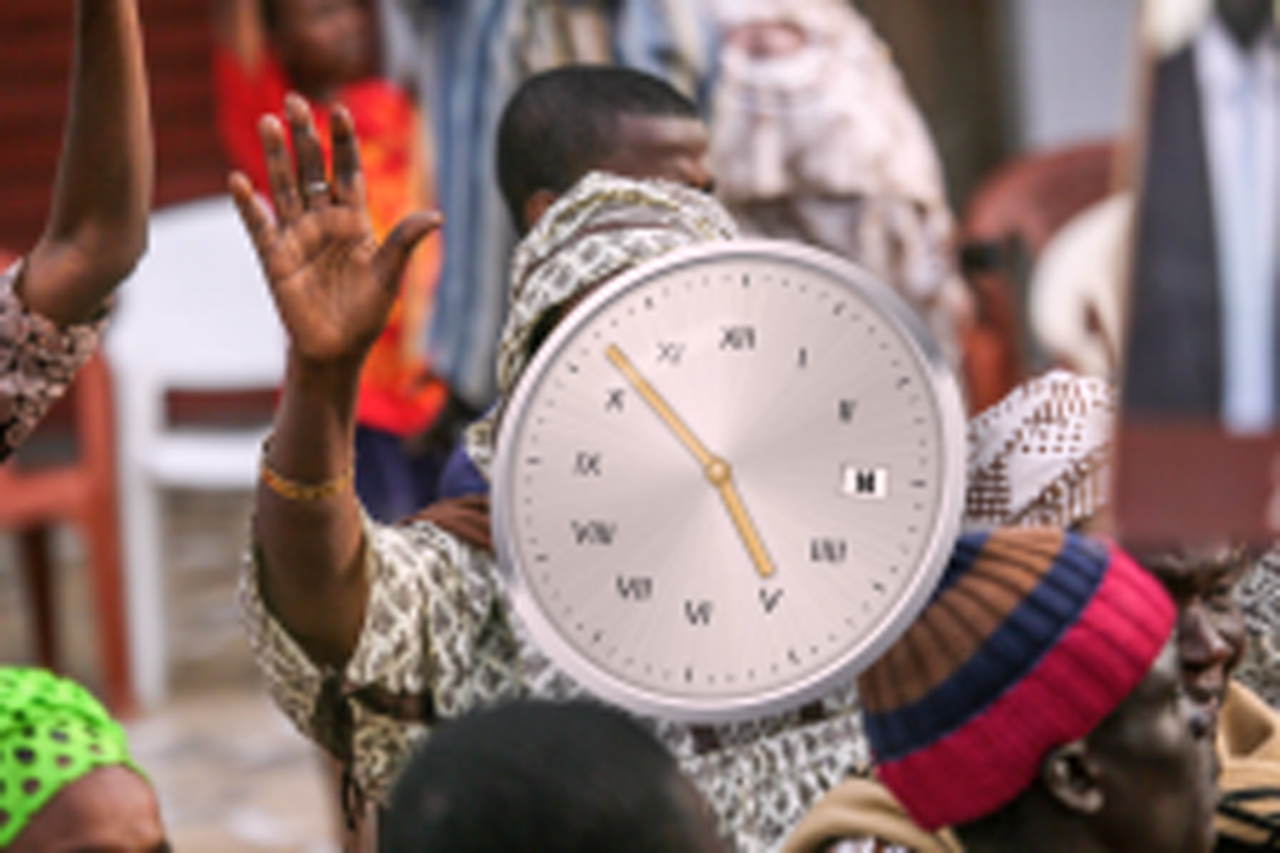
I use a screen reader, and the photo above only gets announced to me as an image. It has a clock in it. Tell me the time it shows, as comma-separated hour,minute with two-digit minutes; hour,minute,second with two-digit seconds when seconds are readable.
4,52
